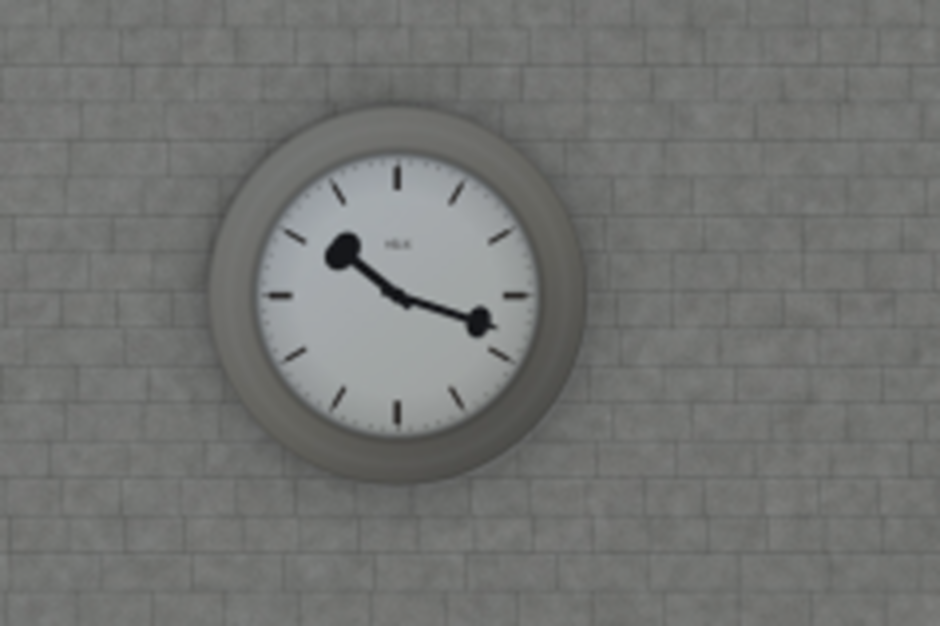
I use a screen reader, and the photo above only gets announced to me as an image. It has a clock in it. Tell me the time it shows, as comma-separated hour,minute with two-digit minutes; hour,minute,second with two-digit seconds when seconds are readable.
10,18
